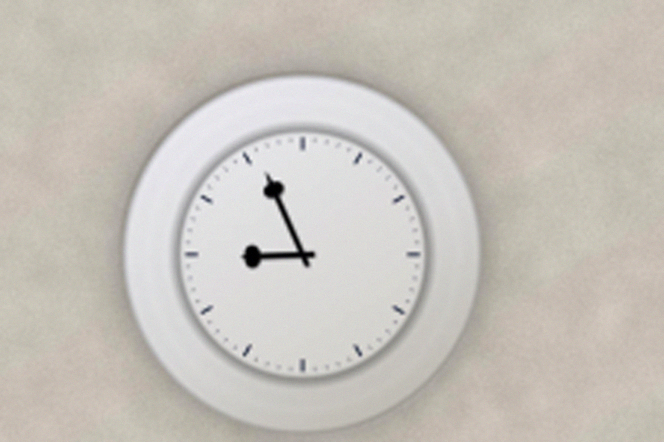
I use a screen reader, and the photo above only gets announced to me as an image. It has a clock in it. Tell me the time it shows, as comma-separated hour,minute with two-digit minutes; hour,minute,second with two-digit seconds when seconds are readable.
8,56
